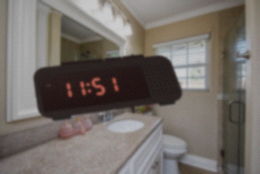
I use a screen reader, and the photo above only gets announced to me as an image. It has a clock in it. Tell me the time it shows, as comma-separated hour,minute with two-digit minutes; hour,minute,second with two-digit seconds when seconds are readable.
11,51
